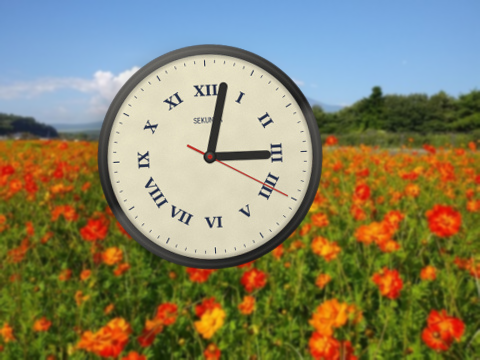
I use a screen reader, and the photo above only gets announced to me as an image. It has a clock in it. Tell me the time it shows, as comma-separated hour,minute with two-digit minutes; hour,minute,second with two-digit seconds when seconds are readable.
3,02,20
